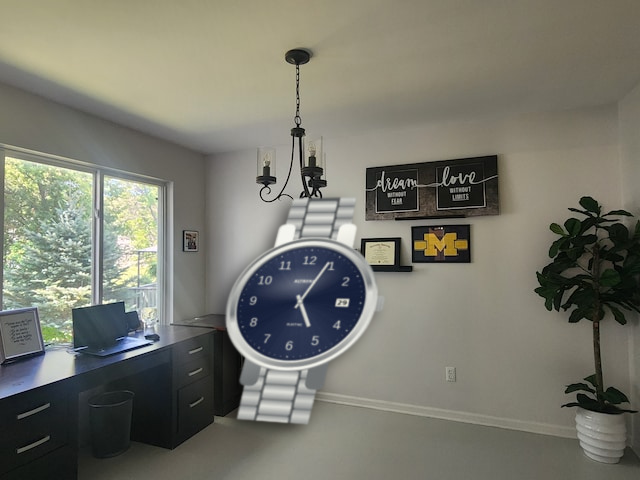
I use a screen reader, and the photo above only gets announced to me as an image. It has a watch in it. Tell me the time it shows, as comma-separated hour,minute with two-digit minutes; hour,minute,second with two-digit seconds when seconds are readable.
5,04
